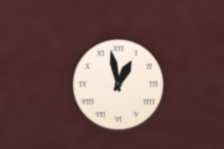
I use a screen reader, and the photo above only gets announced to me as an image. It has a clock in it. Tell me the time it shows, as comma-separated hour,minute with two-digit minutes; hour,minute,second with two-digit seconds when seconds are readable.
12,58
